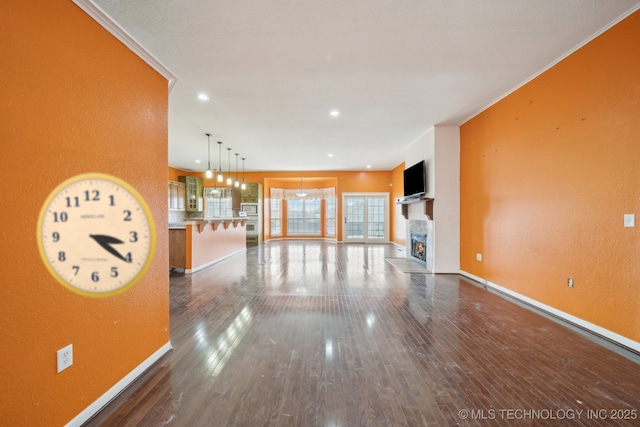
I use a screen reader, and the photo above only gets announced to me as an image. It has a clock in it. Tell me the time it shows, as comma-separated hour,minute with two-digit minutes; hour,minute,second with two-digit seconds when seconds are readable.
3,21
